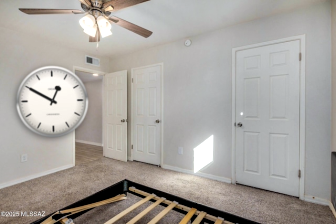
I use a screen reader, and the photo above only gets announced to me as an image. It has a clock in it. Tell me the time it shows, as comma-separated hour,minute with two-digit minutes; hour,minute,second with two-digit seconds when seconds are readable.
12,50
